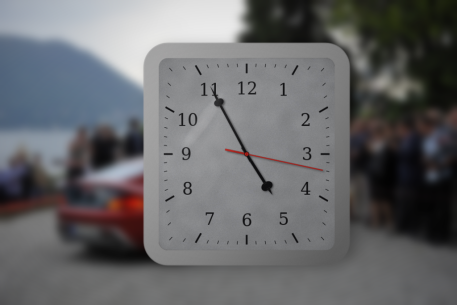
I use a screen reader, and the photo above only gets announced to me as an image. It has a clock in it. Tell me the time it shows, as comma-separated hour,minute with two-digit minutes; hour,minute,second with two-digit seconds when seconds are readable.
4,55,17
